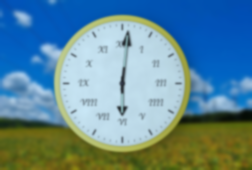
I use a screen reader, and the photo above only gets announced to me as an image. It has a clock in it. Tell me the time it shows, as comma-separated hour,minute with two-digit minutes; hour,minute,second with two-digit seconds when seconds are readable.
6,01
